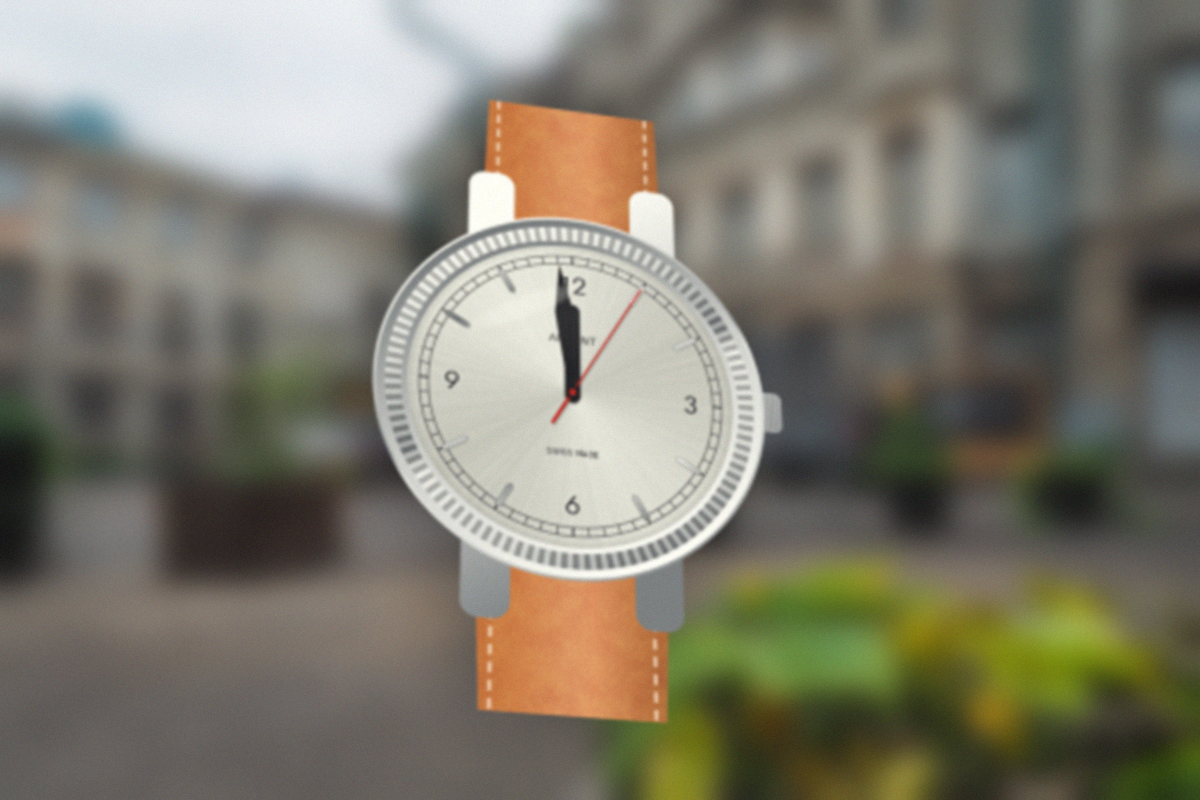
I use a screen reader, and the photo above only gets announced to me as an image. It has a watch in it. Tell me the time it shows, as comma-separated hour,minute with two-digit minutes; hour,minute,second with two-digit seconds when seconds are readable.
11,59,05
